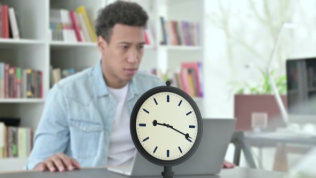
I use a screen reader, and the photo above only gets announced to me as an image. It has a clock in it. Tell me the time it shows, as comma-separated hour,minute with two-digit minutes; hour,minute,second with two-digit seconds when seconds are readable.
9,19
